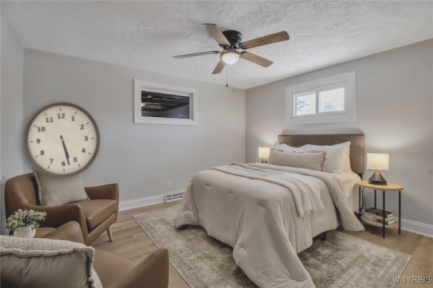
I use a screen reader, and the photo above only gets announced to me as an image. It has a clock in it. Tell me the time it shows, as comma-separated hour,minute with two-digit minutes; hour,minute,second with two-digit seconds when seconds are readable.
5,28
